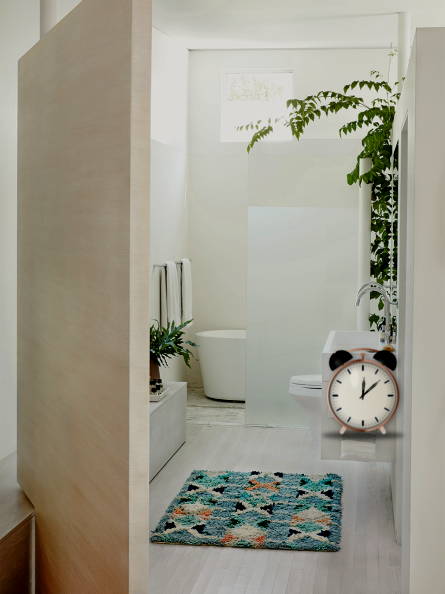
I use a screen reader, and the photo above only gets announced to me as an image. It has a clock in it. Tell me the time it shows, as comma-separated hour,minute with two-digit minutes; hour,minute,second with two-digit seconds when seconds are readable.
12,08
